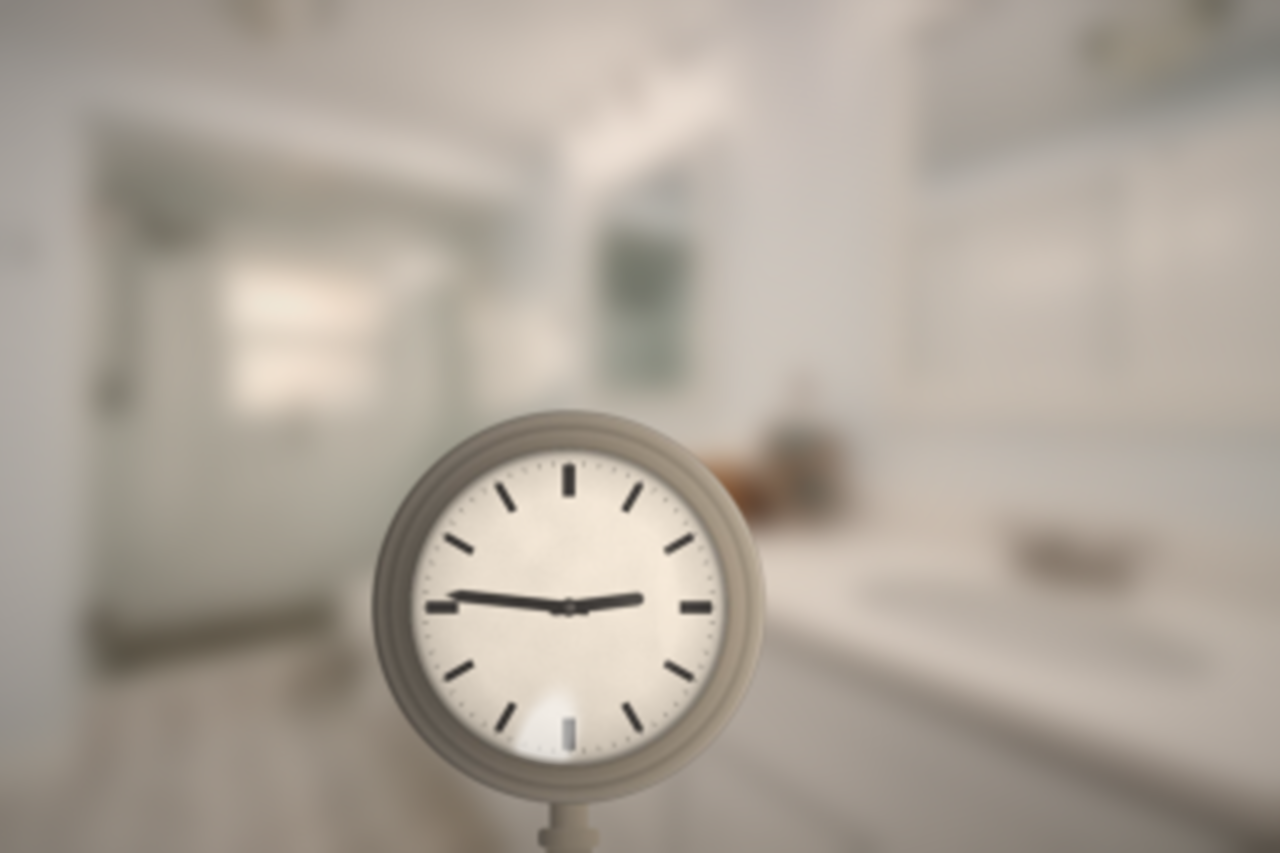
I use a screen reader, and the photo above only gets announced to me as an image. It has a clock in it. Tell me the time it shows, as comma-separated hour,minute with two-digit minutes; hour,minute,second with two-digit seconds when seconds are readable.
2,46
